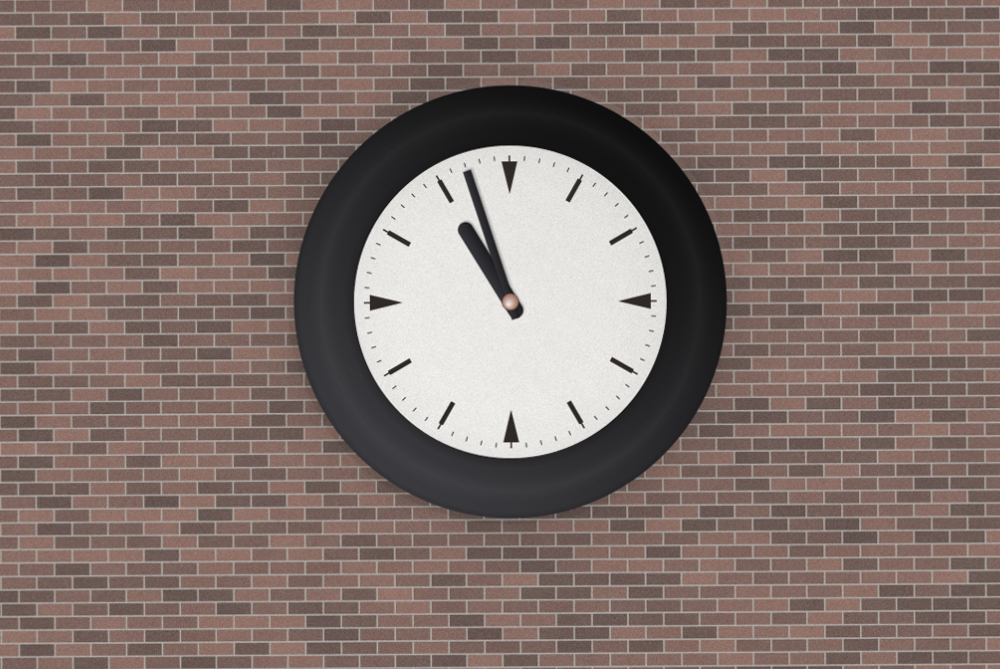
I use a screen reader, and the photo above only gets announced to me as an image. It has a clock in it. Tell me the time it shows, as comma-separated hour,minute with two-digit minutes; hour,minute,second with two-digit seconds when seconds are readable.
10,57
